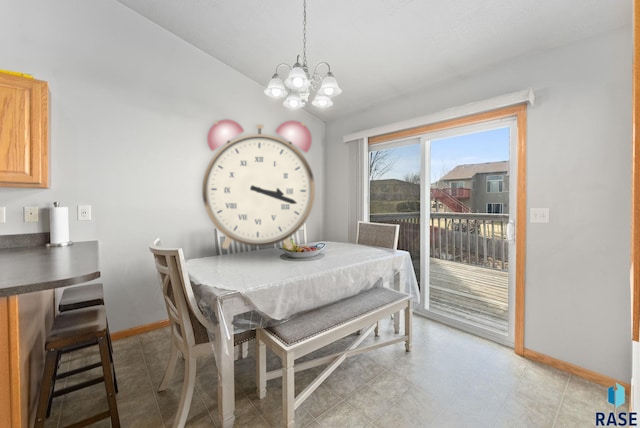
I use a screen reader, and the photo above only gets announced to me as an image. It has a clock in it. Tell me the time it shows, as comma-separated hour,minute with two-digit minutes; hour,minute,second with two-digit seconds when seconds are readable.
3,18
